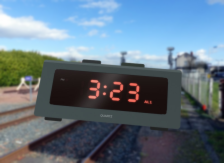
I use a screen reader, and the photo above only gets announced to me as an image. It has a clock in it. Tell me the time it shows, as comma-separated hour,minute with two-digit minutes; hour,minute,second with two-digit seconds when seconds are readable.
3,23
